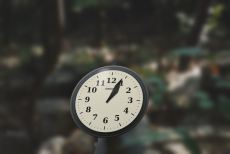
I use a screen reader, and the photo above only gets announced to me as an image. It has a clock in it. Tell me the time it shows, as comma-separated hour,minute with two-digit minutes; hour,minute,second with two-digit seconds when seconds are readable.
1,04
